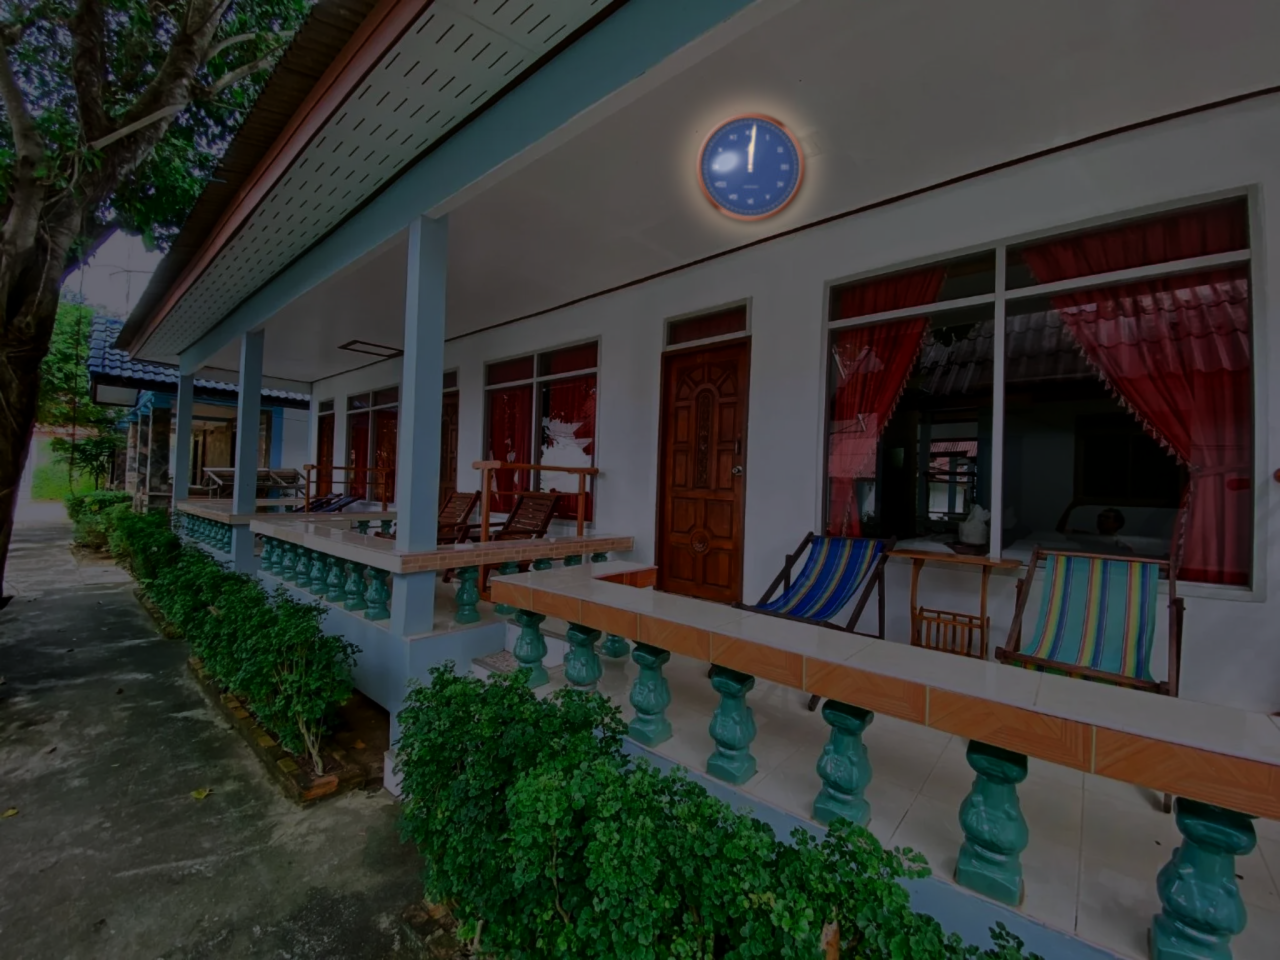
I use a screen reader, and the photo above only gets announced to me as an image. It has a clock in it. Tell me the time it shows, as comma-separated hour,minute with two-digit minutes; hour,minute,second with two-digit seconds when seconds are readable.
12,01
